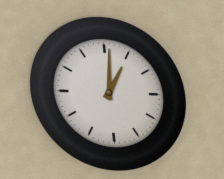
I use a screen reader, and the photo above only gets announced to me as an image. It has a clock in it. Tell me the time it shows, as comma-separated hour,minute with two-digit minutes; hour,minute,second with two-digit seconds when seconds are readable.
1,01
